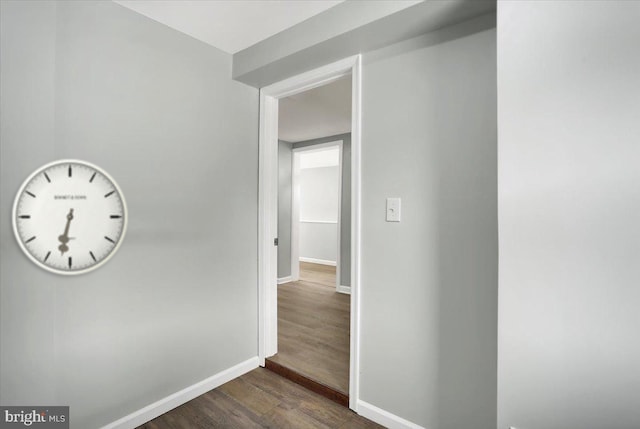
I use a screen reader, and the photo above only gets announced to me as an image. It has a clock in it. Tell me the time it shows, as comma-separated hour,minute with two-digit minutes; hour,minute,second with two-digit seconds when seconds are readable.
6,32
